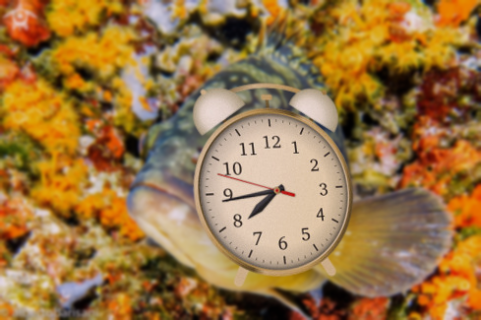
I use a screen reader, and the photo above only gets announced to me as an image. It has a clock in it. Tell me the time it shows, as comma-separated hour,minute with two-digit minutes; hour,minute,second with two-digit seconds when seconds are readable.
7,43,48
